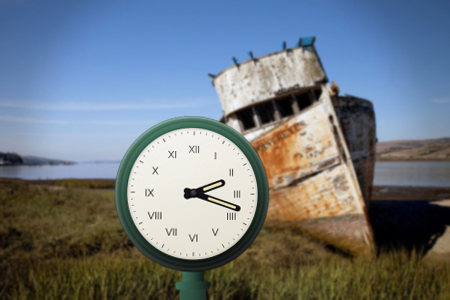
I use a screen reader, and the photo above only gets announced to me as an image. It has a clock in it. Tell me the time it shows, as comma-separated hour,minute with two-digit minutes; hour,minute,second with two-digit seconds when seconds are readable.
2,18
